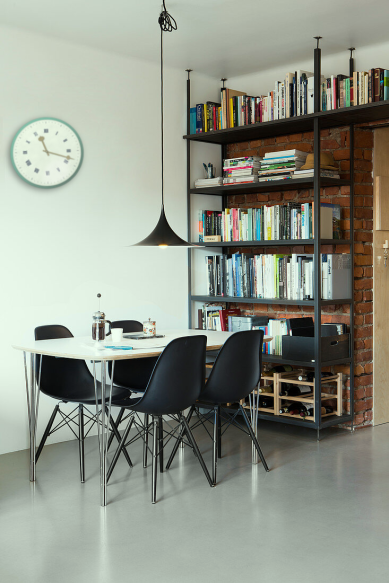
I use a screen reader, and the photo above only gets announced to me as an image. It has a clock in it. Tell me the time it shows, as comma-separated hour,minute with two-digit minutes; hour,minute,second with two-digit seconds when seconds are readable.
11,18
